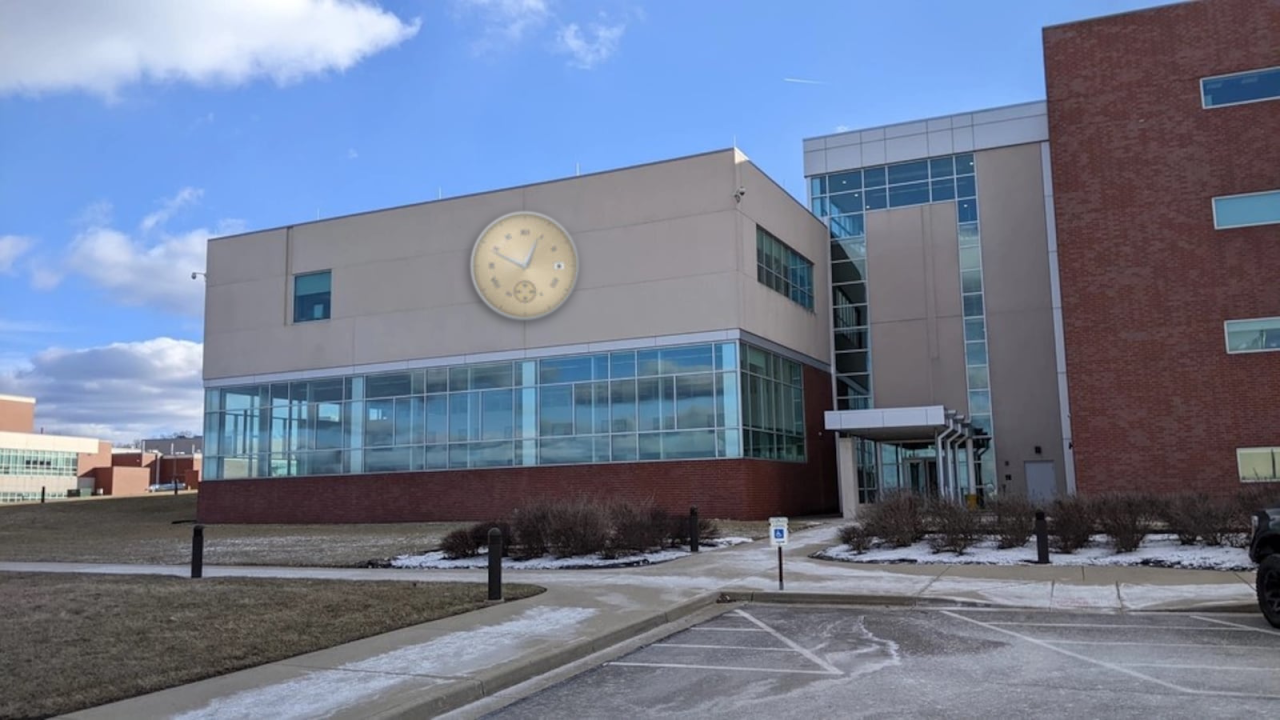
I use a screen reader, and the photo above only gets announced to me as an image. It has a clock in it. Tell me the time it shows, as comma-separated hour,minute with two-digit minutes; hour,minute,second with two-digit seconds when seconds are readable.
12,49
